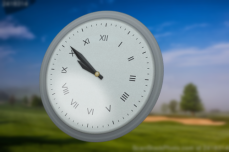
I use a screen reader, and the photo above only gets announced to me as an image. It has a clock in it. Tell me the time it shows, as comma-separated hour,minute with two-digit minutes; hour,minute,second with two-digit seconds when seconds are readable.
9,51
